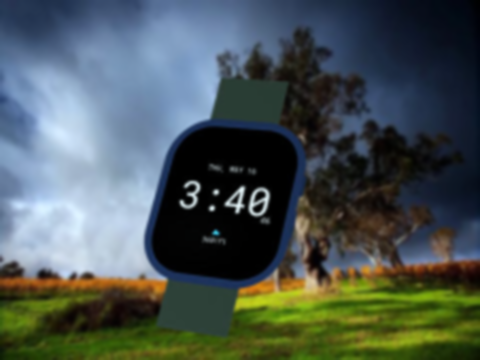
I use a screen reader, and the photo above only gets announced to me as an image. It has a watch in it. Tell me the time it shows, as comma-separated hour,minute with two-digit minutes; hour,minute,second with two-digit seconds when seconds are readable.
3,40
